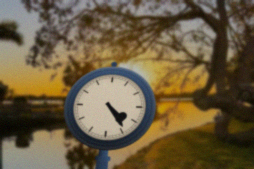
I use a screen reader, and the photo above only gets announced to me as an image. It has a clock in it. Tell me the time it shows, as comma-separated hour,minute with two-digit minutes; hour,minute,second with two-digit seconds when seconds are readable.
4,24
